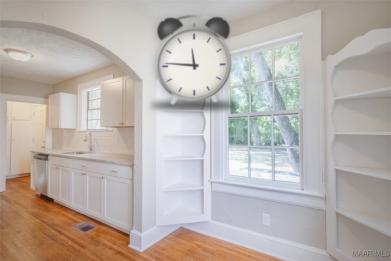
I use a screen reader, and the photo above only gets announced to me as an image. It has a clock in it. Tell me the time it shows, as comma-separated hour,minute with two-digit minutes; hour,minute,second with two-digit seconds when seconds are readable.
11,46
